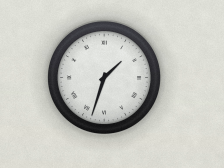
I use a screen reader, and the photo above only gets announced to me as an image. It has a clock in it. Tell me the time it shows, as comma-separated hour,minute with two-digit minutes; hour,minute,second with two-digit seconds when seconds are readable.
1,33
